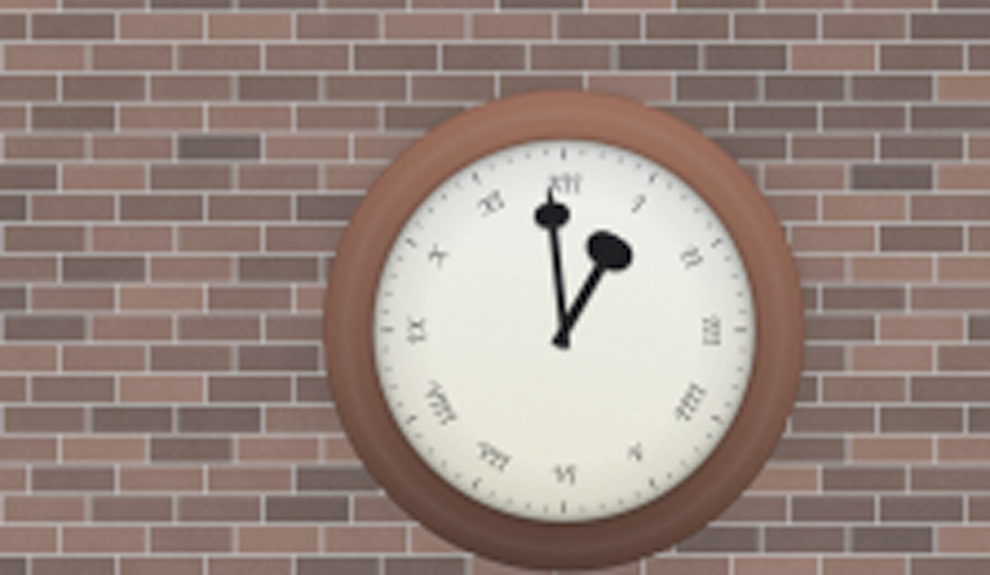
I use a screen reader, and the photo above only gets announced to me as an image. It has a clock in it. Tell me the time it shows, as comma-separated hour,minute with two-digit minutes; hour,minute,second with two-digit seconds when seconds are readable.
12,59
